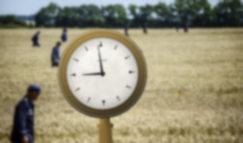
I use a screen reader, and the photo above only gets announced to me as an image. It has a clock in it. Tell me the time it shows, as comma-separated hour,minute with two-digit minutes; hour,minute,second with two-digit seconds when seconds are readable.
8,59
